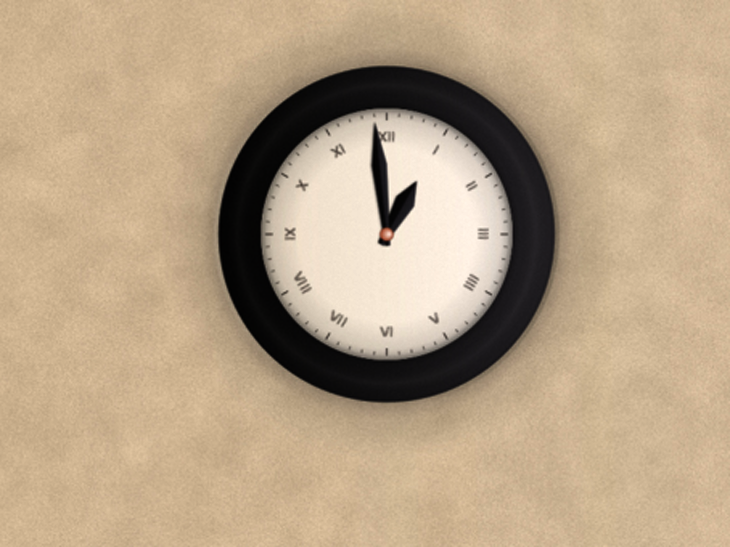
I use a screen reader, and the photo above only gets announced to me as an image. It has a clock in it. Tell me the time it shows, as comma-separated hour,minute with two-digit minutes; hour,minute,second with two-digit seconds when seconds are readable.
12,59
